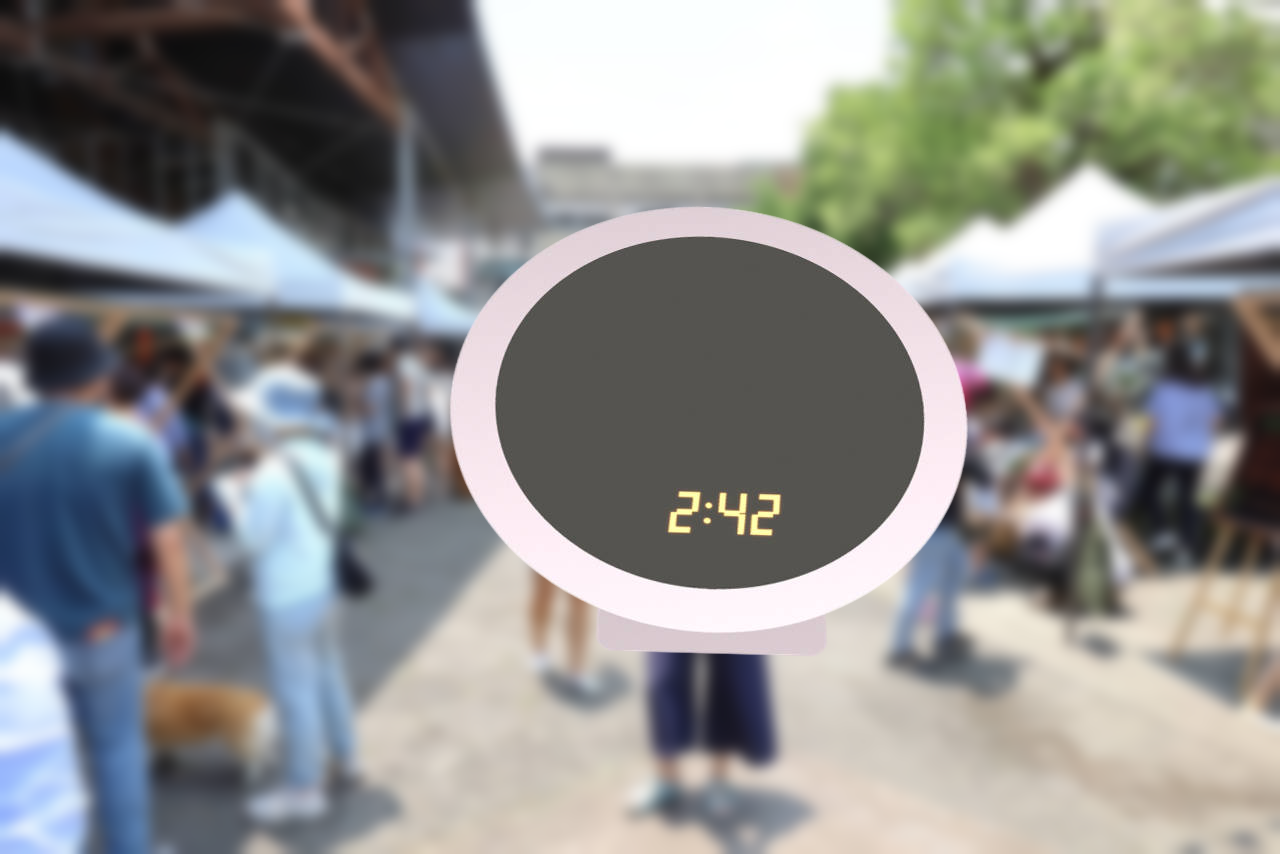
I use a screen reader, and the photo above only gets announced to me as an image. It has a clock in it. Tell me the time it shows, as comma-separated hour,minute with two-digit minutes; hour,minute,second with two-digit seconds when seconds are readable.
2,42
